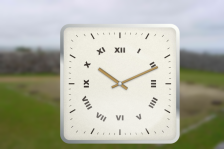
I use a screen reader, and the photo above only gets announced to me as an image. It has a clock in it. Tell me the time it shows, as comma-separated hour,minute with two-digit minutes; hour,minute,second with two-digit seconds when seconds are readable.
10,11
